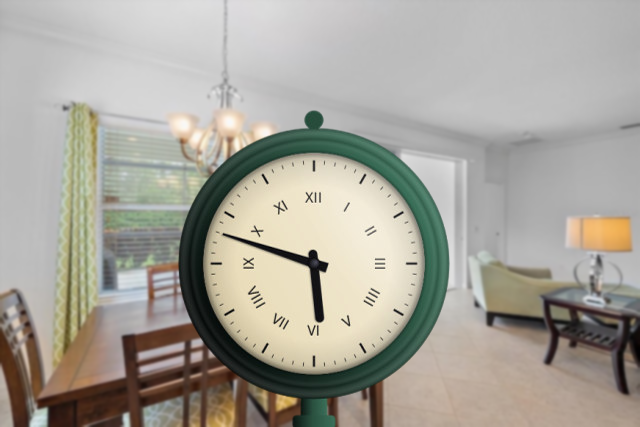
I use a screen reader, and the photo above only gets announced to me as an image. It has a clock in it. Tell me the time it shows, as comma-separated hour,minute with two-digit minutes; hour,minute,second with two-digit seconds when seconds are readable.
5,48
